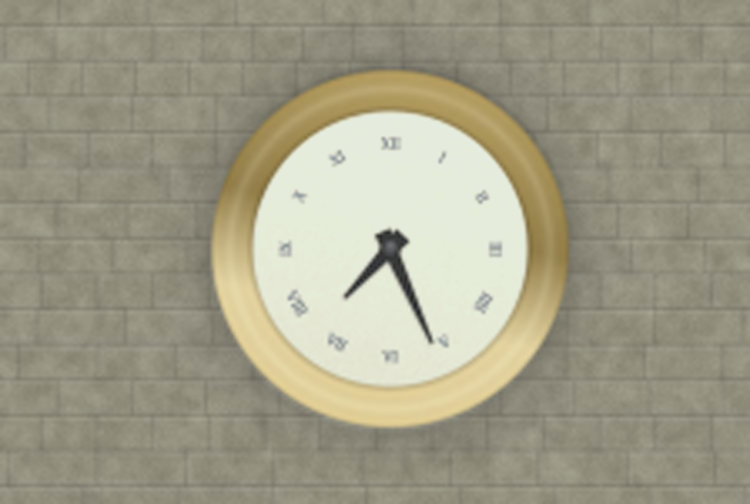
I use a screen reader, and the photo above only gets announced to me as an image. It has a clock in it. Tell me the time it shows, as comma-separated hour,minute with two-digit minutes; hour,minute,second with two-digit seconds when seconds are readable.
7,26
